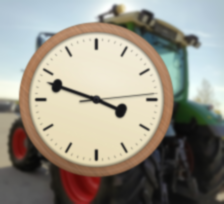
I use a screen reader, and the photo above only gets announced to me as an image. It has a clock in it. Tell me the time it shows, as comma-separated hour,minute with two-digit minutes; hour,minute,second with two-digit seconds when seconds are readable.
3,48,14
